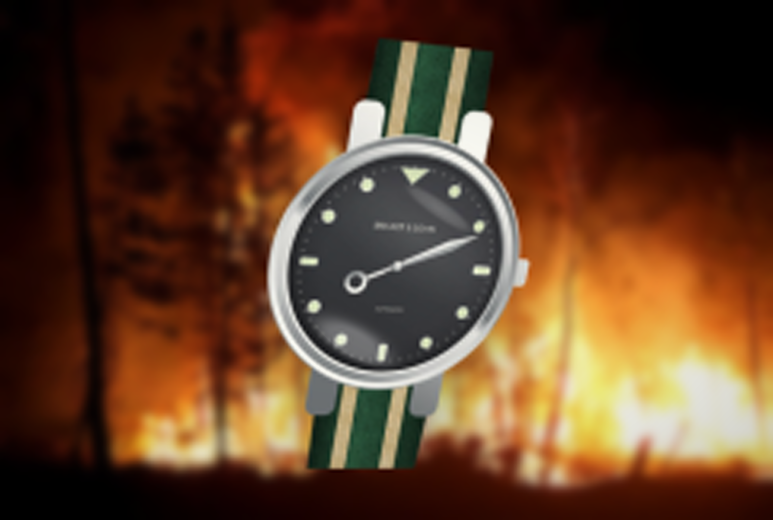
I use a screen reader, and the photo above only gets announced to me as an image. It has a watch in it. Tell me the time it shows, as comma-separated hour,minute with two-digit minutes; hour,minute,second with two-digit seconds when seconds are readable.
8,11
